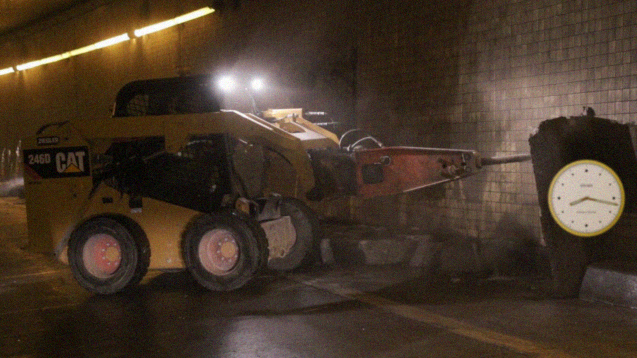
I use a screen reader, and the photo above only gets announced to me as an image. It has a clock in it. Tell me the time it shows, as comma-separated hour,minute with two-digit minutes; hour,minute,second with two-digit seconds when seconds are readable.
8,17
